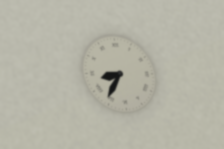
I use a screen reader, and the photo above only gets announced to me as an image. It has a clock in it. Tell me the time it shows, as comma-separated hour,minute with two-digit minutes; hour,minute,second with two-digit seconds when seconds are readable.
8,36
